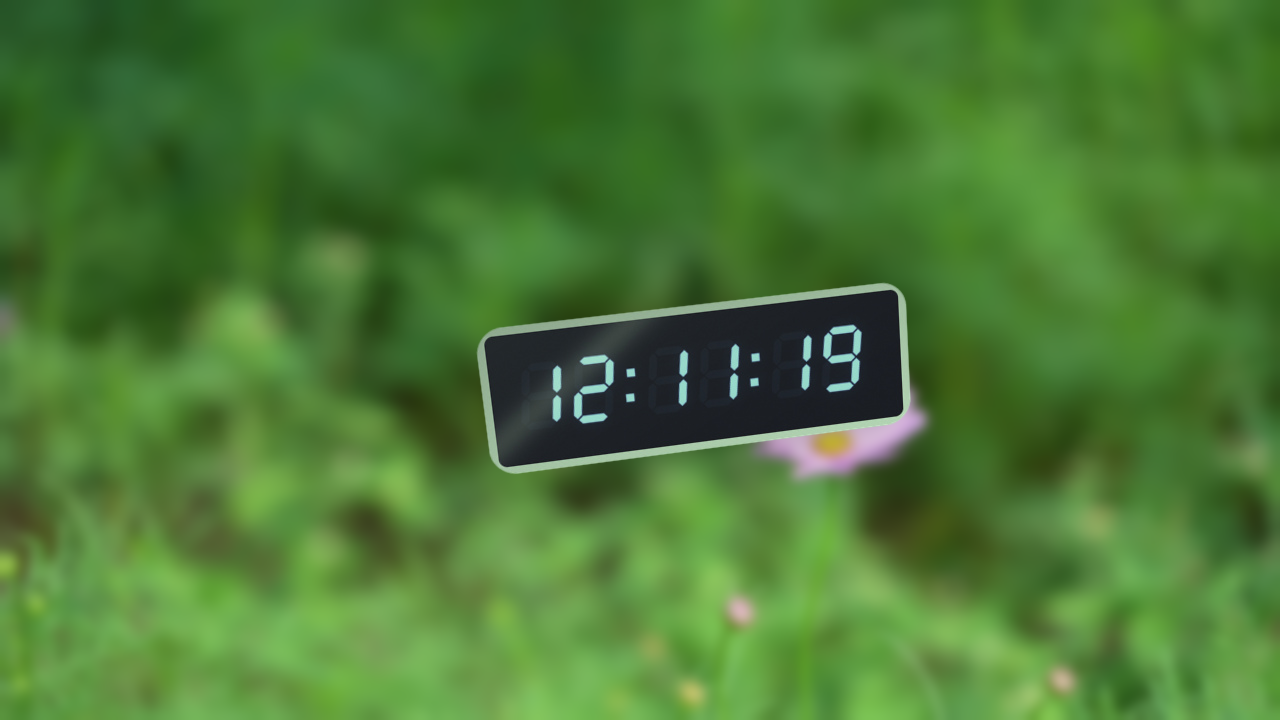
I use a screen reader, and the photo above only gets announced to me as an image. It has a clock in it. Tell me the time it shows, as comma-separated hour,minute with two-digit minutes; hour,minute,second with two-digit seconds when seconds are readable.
12,11,19
